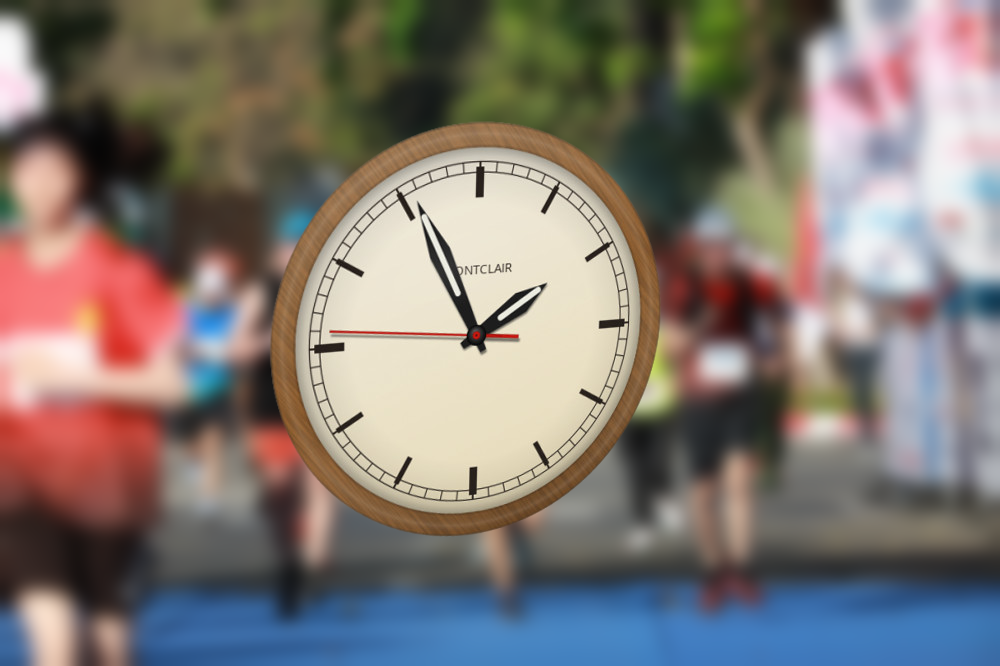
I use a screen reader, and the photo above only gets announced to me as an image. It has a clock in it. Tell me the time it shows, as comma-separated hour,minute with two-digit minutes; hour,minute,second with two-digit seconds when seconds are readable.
1,55,46
